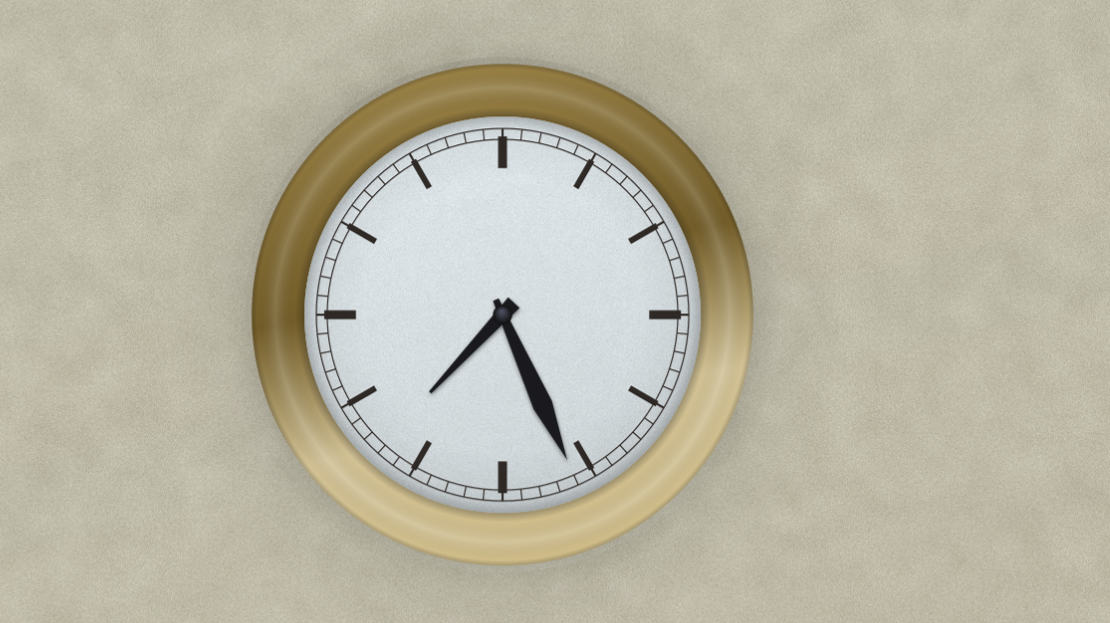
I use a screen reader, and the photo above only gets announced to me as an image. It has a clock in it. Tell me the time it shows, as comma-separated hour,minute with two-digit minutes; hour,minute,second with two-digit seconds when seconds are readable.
7,26
